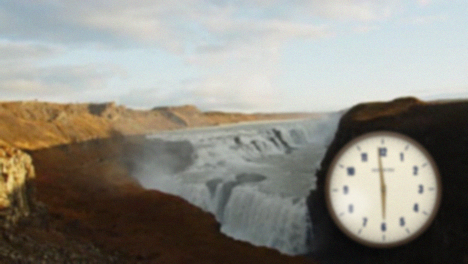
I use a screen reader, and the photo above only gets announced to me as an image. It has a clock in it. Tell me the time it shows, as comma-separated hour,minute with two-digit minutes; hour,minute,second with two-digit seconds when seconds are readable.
5,59
